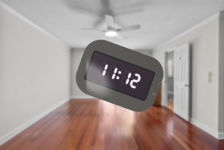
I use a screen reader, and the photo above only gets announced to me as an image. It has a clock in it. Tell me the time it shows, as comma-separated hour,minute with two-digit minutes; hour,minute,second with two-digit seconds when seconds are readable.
11,12
